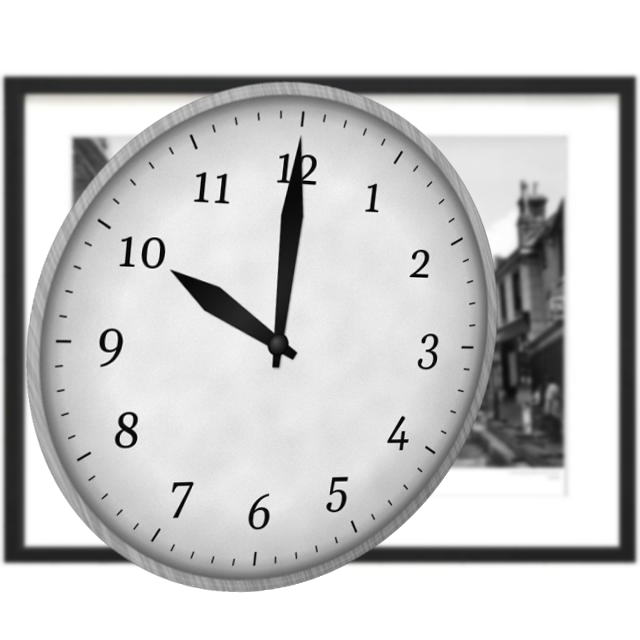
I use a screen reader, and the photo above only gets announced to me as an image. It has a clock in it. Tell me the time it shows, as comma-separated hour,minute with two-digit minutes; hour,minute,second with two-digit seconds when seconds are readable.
10,00
